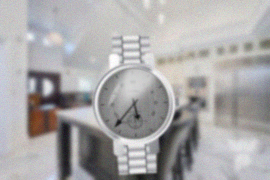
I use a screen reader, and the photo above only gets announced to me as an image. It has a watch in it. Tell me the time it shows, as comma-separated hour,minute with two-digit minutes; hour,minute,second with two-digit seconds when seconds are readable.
5,37
